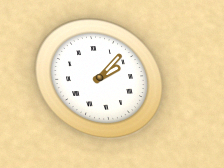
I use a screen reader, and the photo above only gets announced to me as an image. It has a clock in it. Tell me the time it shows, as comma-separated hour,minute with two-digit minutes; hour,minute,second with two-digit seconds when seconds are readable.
2,08
